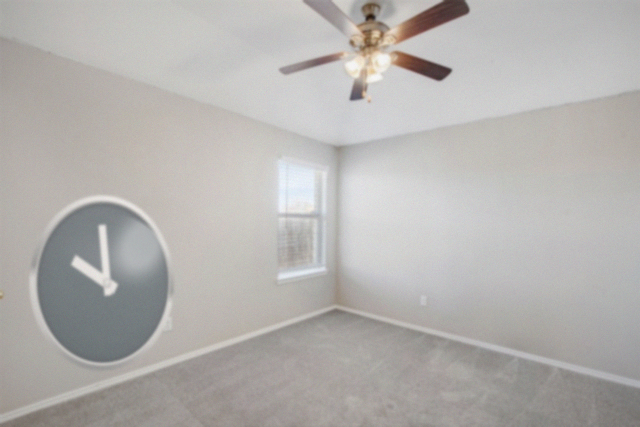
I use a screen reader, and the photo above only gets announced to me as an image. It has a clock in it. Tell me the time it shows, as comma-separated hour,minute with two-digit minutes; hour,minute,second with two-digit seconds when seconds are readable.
9,59
